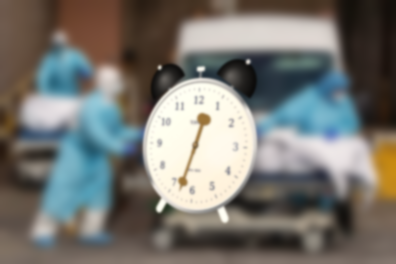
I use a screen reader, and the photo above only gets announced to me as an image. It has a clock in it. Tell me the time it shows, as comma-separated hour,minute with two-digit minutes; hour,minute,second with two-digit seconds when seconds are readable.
12,33
